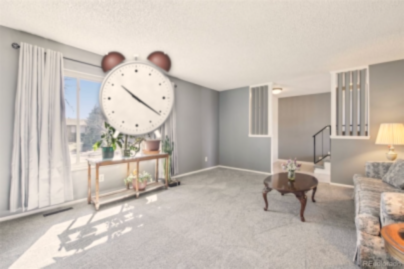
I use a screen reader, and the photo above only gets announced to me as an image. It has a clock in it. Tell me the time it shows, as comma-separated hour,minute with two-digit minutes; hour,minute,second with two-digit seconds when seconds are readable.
10,21
